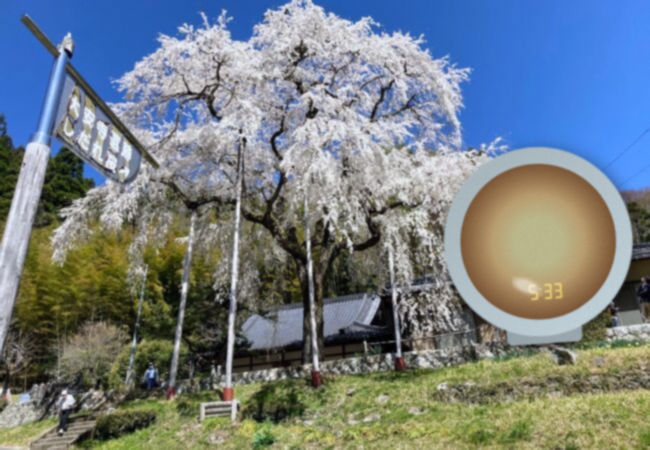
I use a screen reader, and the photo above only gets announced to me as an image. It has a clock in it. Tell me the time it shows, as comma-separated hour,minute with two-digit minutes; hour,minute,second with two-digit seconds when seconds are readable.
5,33
